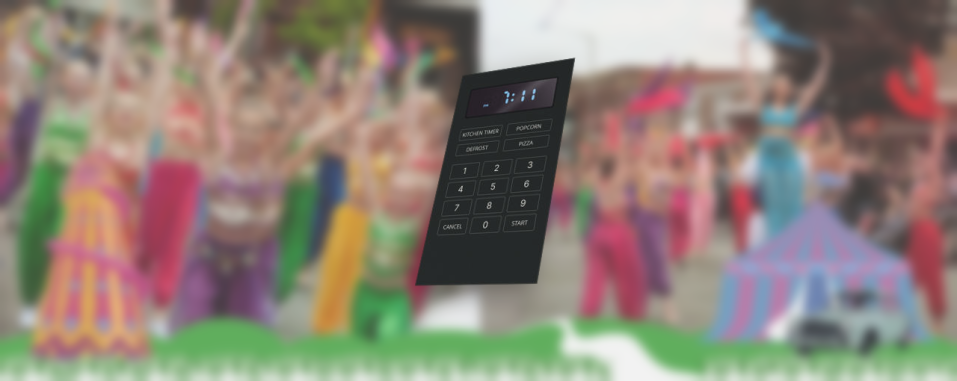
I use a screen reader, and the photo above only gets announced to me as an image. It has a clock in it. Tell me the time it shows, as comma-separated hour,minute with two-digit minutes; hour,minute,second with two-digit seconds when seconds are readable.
7,11
